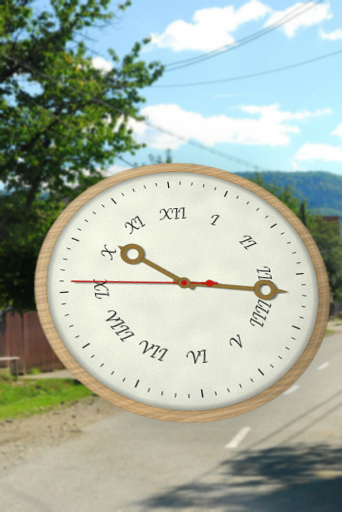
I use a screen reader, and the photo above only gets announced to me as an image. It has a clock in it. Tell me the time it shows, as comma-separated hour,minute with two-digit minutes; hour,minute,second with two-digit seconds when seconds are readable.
10,16,46
